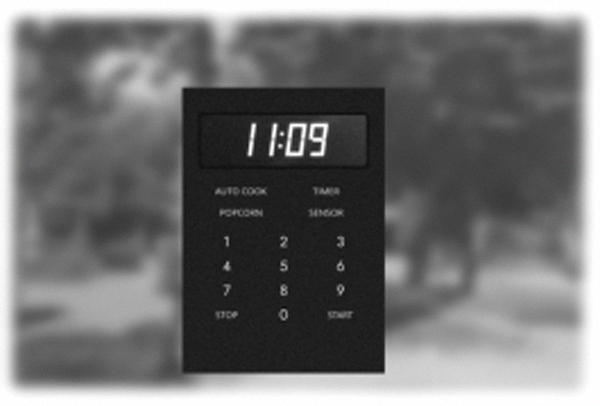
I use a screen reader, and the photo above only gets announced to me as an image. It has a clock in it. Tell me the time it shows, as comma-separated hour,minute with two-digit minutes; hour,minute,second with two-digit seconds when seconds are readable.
11,09
